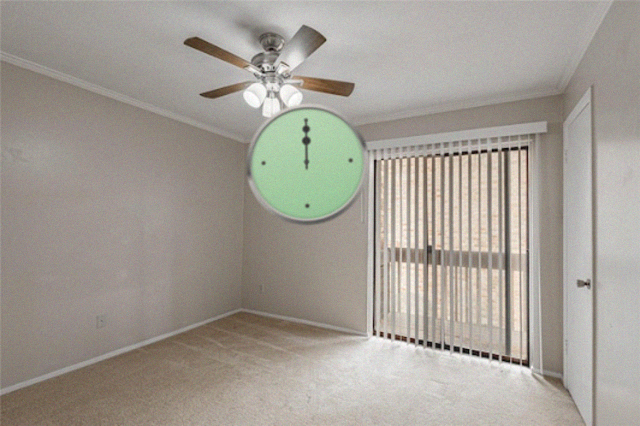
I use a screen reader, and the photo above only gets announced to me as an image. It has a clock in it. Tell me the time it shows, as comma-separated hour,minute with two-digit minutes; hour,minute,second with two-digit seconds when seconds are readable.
12,00
